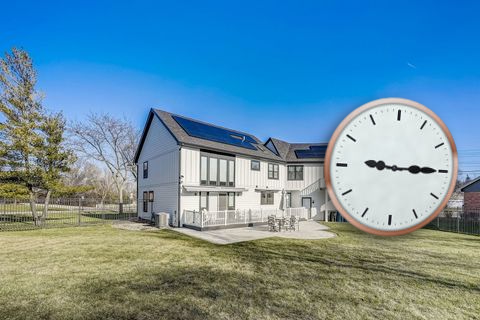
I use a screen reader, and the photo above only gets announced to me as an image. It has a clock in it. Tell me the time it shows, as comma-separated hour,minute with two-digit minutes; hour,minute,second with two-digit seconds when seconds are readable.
9,15
